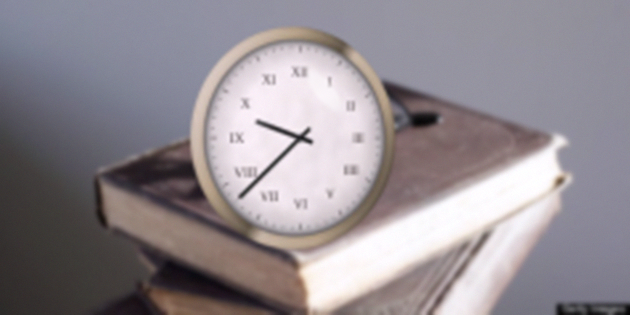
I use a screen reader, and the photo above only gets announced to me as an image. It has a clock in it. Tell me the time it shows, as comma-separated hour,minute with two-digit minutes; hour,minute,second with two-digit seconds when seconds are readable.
9,38
